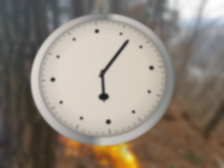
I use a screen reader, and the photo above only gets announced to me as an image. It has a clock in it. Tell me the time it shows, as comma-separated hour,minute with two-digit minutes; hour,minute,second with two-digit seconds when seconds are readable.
6,07
